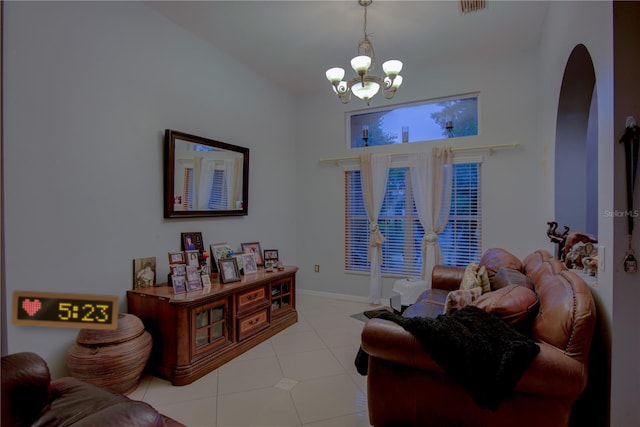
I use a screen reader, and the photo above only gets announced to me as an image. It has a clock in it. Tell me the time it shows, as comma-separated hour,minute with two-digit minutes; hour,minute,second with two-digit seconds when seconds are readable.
5,23
